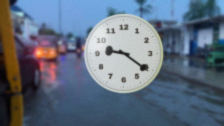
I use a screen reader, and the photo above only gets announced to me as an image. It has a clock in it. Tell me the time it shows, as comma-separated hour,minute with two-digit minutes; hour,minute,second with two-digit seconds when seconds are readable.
9,21
